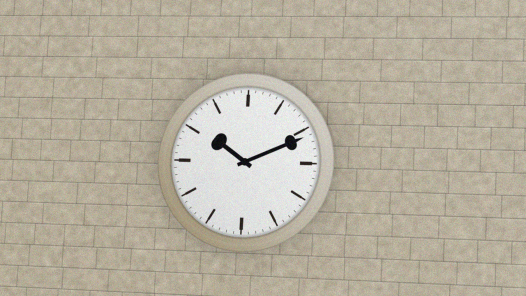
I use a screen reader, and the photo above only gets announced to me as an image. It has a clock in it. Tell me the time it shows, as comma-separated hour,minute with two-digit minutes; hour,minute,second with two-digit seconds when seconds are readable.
10,11
